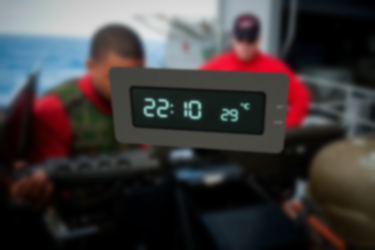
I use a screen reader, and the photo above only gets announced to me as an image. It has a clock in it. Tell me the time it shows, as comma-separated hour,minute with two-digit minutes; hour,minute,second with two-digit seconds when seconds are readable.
22,10
